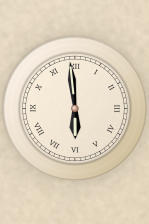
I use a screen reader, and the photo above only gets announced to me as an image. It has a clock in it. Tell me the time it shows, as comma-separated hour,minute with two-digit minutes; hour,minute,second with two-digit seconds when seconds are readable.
5,59
